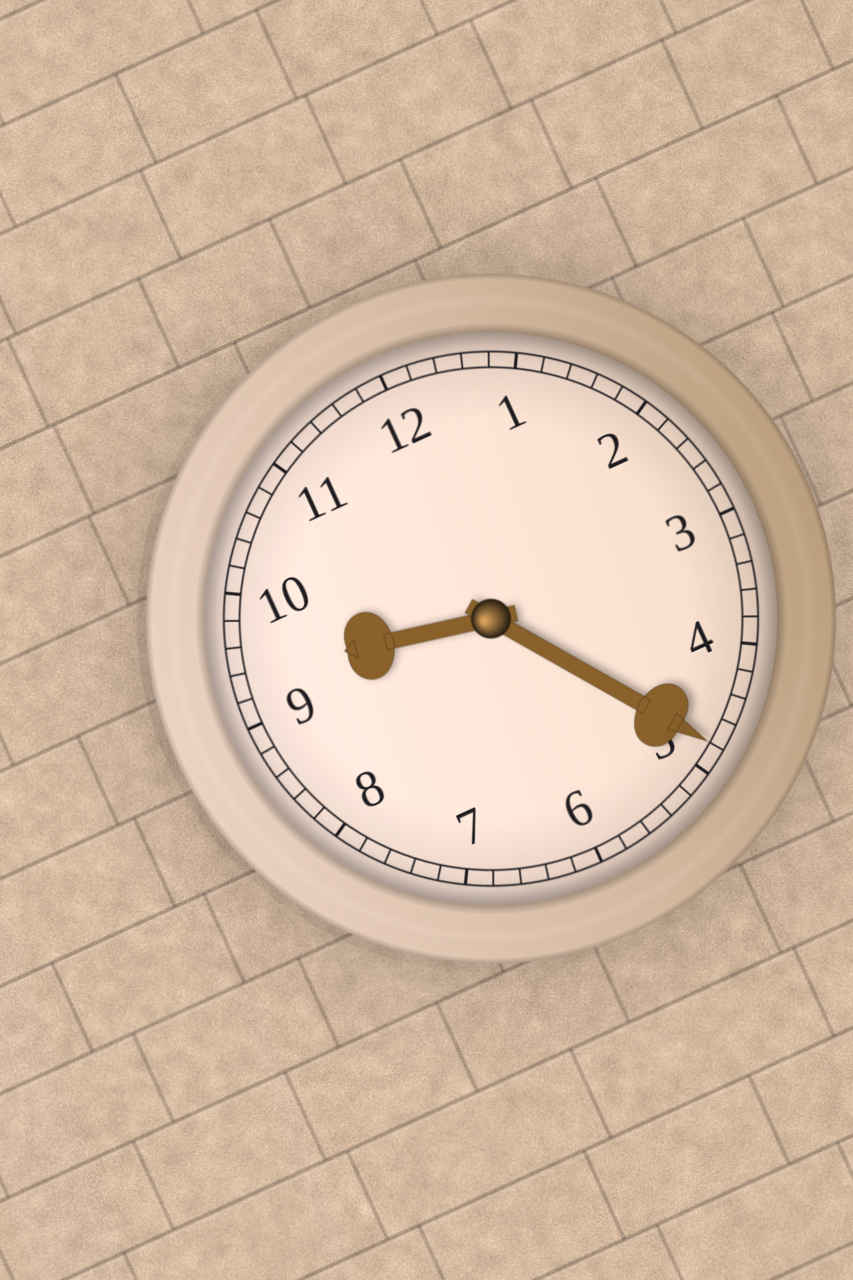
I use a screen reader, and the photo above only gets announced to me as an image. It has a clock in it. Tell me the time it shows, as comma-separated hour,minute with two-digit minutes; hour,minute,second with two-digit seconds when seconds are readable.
9,24
